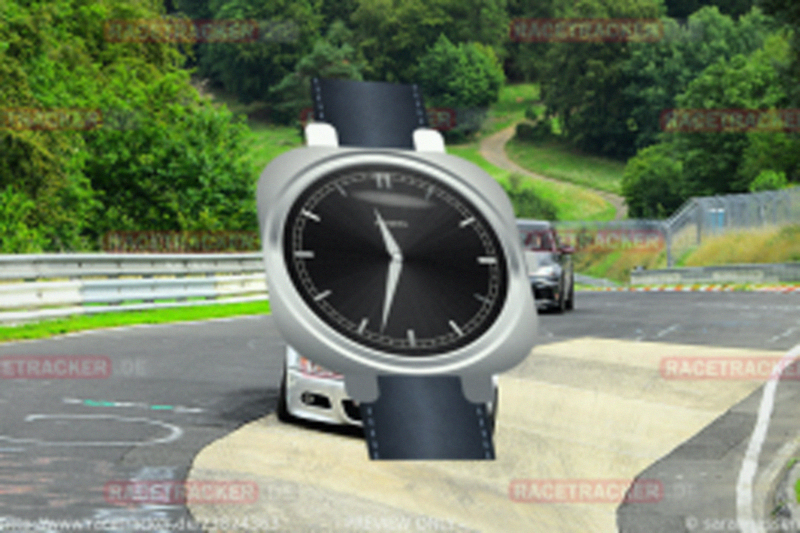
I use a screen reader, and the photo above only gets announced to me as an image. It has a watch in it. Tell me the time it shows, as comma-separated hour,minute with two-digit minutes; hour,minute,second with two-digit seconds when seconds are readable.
11,33
